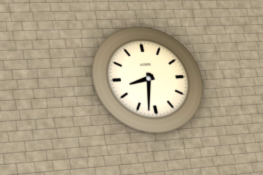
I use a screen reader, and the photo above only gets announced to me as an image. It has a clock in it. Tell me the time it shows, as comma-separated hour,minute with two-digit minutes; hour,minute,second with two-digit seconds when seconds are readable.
8,32
